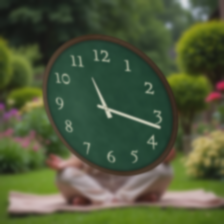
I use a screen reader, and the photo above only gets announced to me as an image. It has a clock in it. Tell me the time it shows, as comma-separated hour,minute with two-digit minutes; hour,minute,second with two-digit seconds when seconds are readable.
11,17
